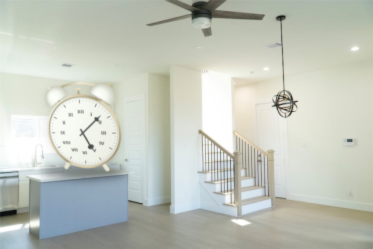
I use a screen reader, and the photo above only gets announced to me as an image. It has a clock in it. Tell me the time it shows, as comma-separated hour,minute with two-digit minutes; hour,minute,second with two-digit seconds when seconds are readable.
5,08
